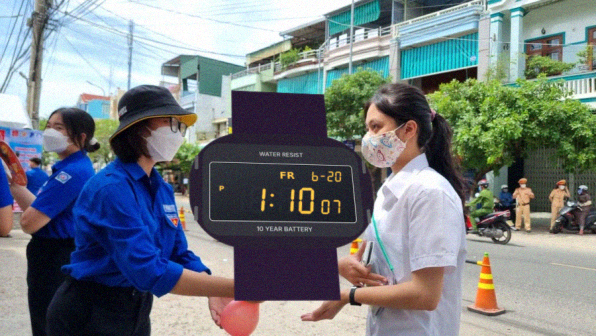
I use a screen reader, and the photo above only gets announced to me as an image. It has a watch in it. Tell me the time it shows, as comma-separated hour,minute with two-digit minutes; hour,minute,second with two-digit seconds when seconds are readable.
1,10,07
